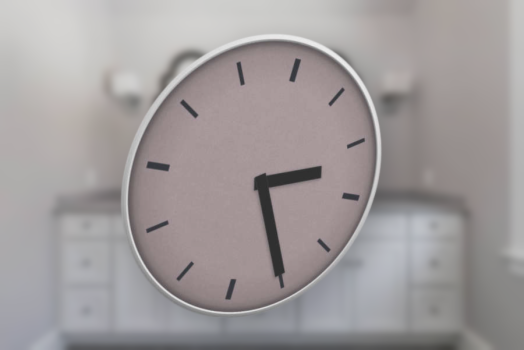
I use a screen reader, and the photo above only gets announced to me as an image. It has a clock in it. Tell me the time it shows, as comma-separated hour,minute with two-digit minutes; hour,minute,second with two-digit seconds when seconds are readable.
2,25
